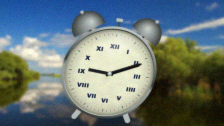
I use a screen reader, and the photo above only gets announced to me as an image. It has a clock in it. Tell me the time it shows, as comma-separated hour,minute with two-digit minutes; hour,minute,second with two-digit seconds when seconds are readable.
9,11
